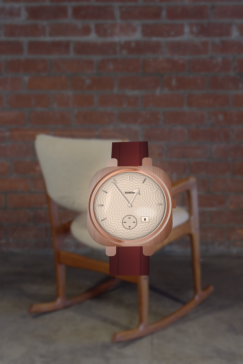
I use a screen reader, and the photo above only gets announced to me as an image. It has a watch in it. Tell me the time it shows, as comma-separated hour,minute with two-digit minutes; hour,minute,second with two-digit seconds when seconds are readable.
12,54
